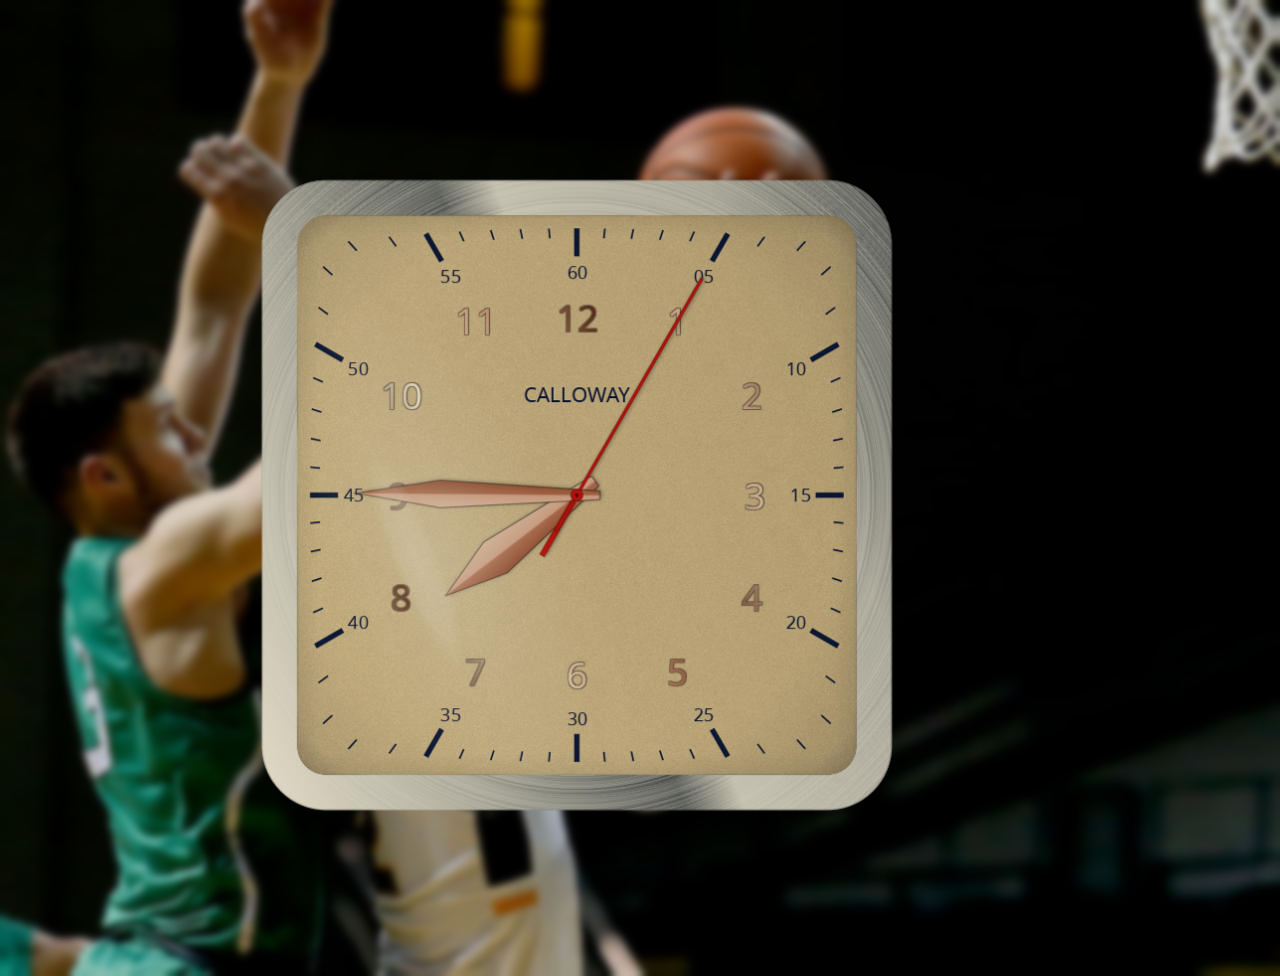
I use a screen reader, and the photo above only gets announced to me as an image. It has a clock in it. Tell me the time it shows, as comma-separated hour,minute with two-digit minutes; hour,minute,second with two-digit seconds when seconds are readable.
7,45,05
